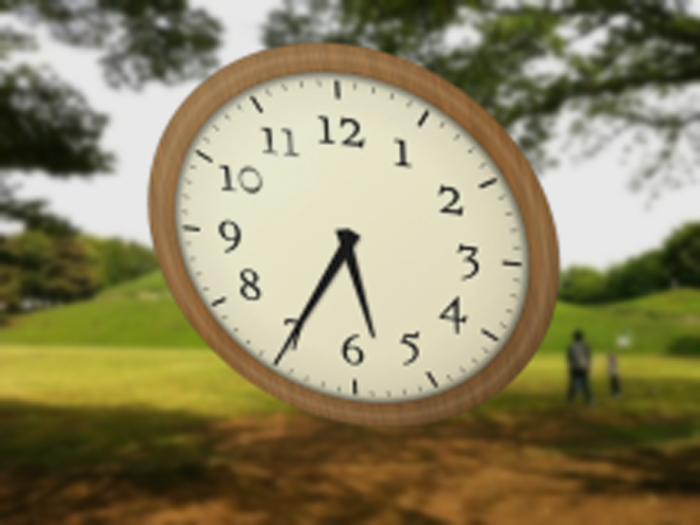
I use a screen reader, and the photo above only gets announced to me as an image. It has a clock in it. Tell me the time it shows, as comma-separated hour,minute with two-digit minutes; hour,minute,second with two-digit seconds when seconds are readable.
5,35
